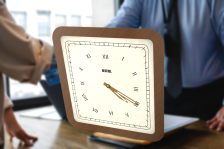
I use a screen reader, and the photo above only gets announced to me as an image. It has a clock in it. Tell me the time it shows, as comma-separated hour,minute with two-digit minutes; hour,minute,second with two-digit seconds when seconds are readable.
4,20
